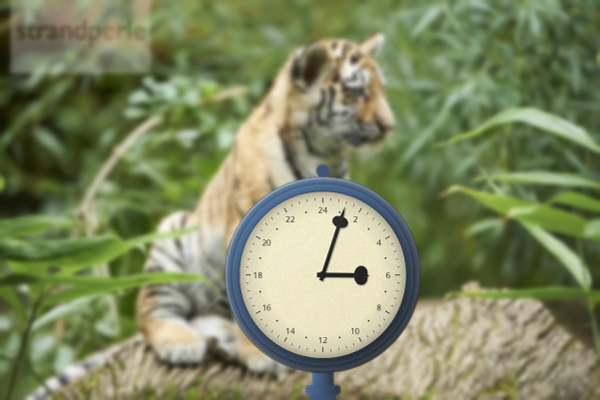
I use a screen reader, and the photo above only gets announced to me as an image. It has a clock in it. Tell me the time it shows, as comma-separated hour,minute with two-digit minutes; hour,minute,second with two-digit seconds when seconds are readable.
6,03
